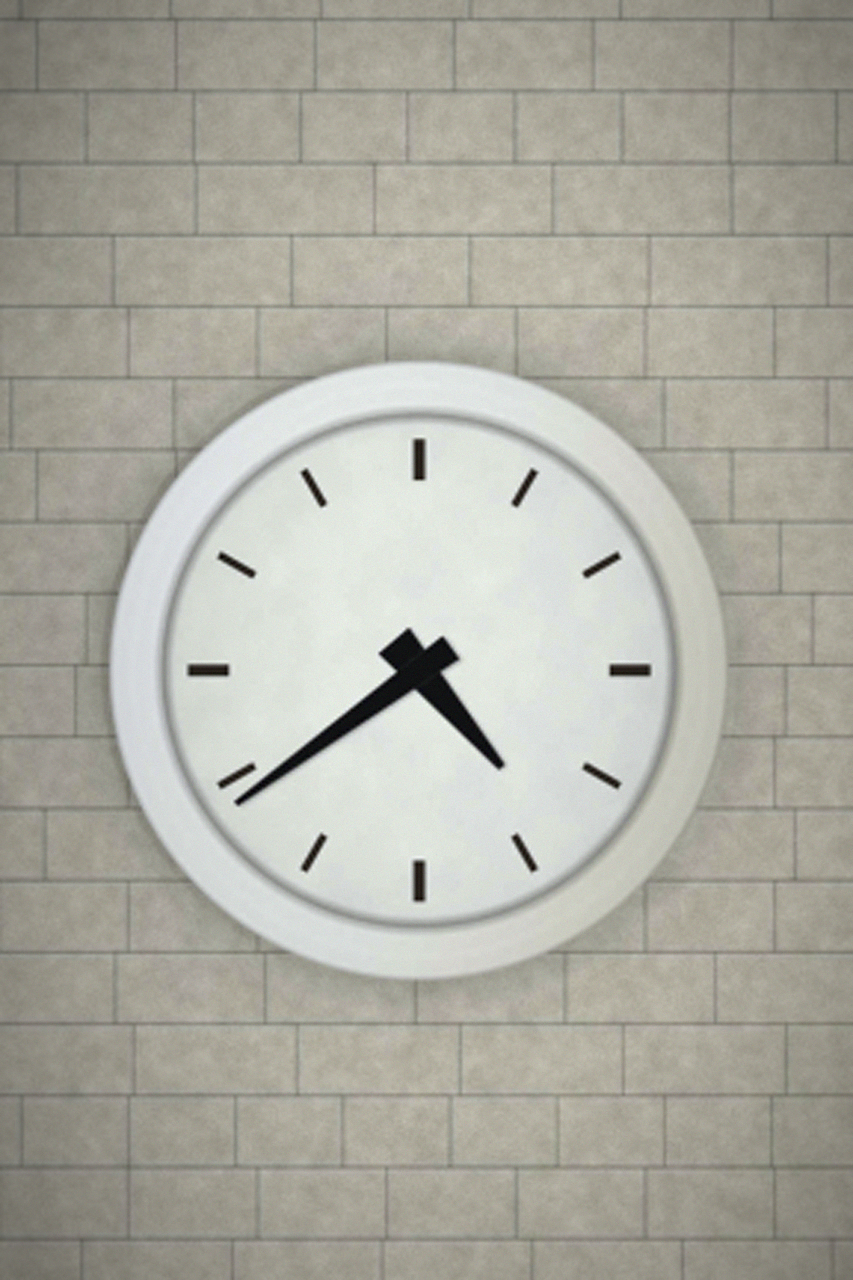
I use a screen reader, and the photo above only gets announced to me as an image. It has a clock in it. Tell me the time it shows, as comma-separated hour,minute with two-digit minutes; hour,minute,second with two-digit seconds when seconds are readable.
4,39
